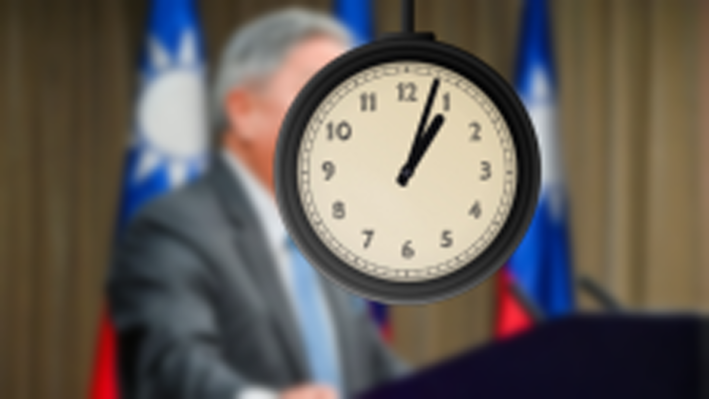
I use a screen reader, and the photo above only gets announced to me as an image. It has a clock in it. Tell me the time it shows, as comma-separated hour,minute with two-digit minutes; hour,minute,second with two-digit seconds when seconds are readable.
1,03
